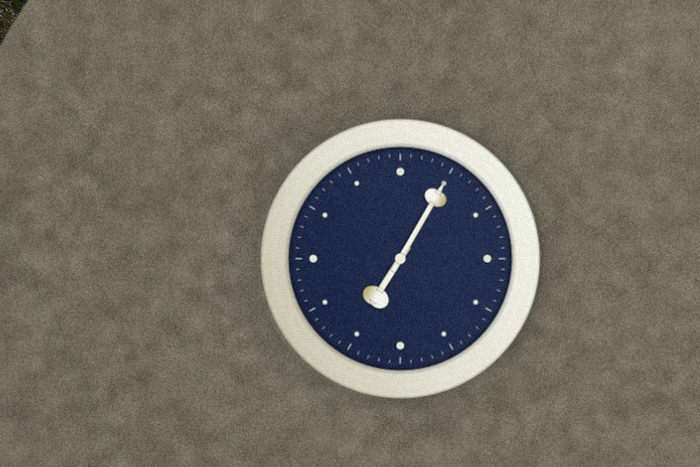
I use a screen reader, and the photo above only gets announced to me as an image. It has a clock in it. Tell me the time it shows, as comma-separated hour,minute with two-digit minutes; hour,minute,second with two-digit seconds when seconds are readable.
7,05
